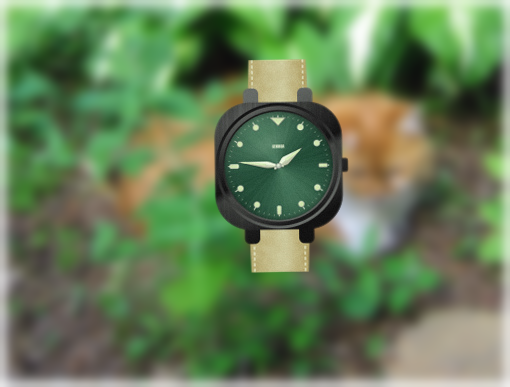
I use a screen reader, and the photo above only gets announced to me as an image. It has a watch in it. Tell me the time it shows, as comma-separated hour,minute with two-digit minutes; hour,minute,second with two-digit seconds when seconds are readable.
1,46
